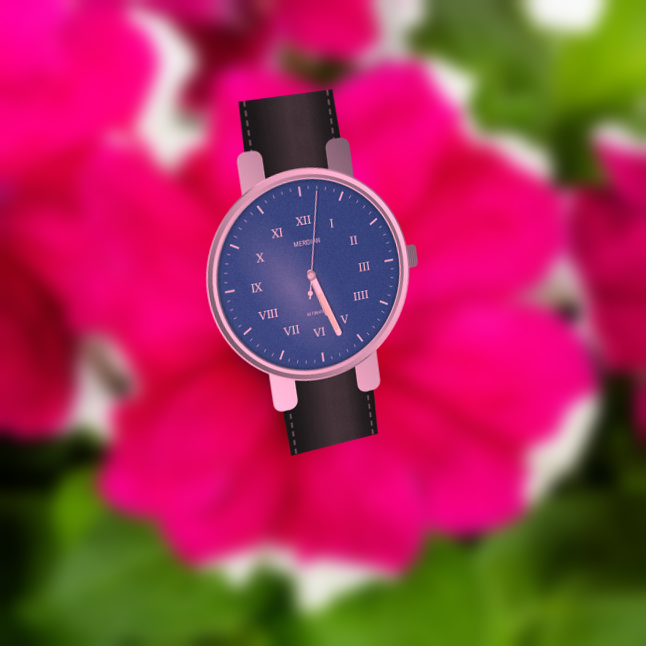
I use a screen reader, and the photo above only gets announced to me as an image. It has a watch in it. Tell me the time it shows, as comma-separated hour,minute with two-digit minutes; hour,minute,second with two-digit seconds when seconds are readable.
5,27,02
